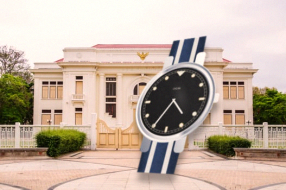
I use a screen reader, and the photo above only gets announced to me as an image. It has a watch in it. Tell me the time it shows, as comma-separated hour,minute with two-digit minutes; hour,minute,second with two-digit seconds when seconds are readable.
4,35
